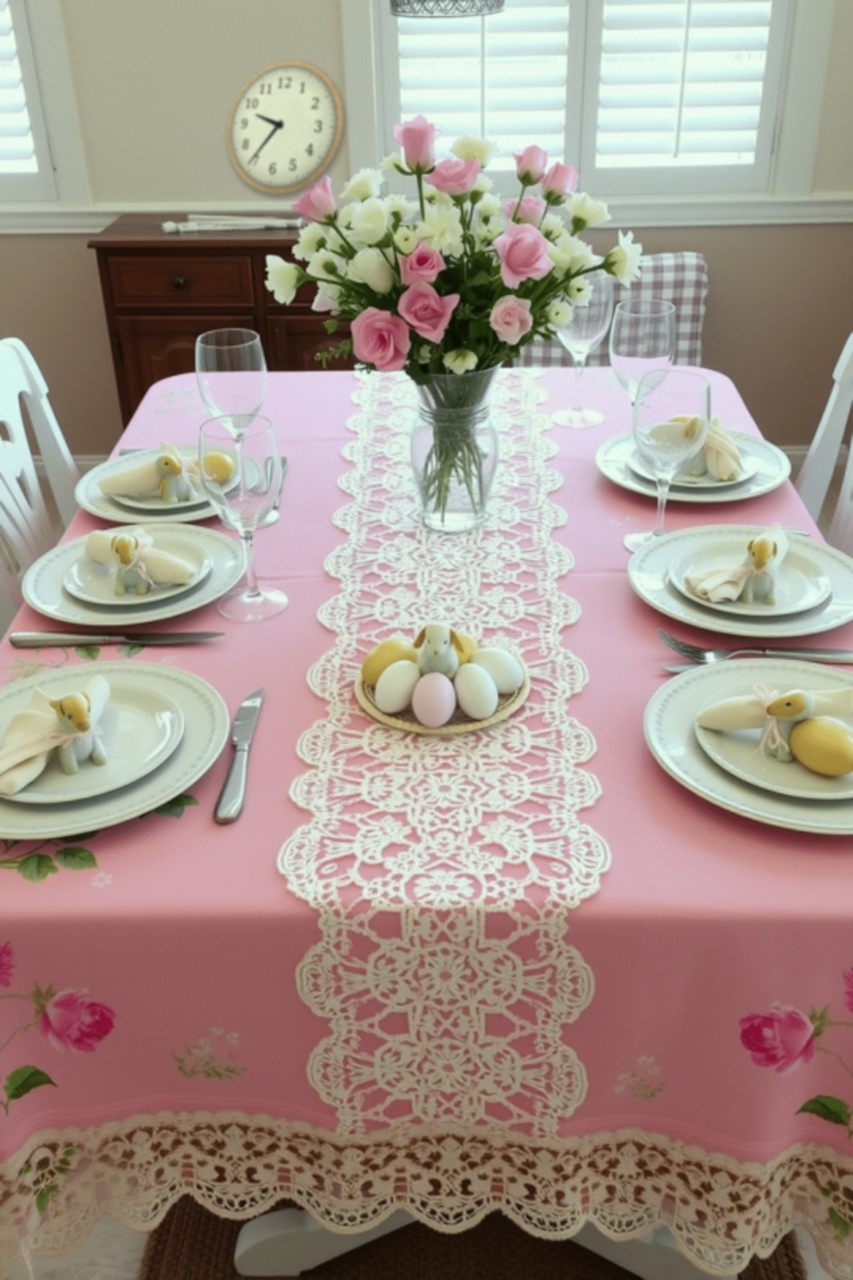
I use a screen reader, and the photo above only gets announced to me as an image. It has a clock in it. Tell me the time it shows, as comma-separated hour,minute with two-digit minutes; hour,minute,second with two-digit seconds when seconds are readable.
9,36
